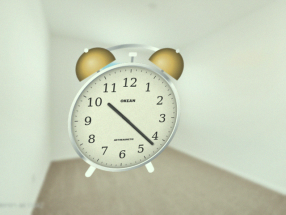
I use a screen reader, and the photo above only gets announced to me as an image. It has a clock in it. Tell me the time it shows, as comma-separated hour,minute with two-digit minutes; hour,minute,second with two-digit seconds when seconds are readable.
10,22
